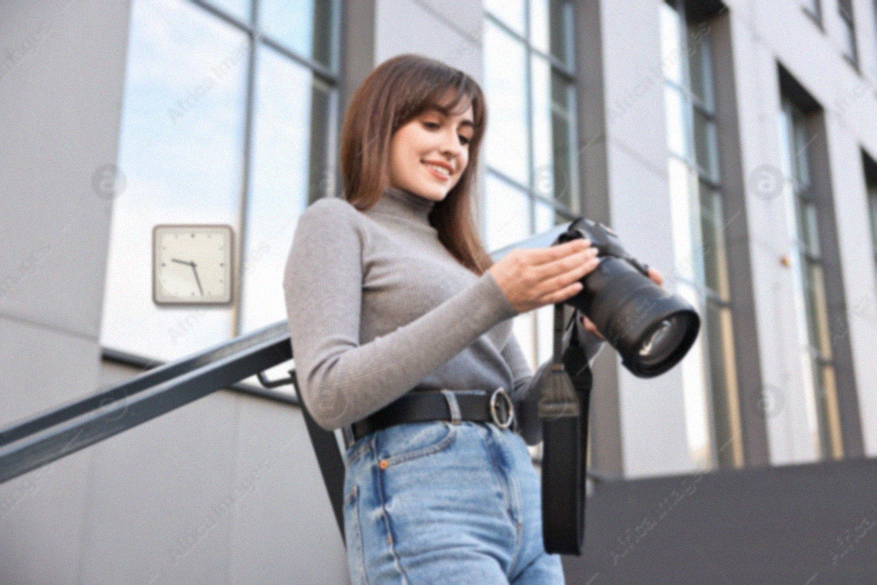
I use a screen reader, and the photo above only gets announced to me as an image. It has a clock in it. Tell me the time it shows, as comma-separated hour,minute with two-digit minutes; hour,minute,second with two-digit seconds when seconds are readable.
9,27
